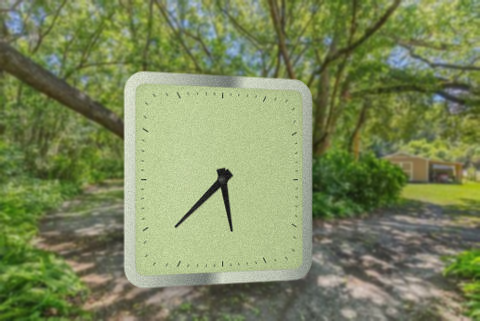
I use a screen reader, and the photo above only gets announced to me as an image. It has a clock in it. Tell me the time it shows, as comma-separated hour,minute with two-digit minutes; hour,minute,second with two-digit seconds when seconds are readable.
5,38
